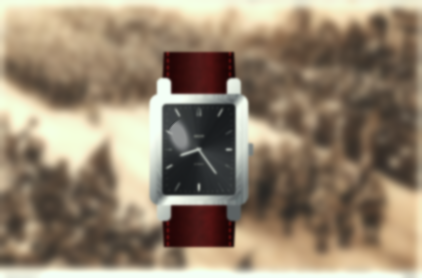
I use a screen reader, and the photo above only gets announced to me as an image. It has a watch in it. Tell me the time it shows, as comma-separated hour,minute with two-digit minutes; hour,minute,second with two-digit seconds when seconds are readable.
8,24
